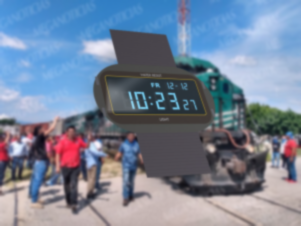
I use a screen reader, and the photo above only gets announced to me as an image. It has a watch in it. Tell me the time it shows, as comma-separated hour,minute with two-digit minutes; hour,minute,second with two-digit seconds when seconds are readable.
10,23,27
